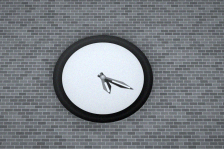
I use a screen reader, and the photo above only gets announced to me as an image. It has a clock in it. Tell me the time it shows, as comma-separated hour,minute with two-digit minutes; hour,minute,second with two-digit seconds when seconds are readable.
5,19
